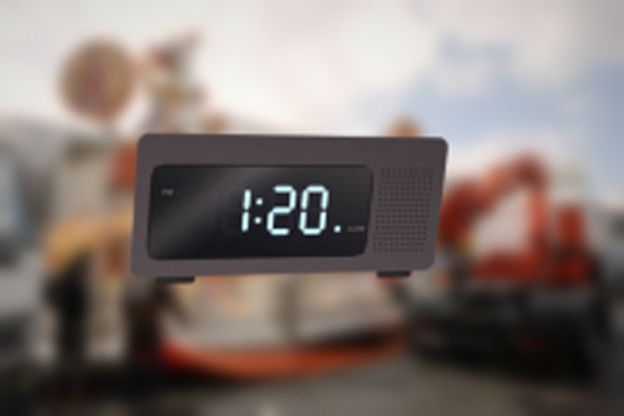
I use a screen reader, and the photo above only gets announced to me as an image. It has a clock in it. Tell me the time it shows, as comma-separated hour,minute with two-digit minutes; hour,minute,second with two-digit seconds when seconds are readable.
1,20
